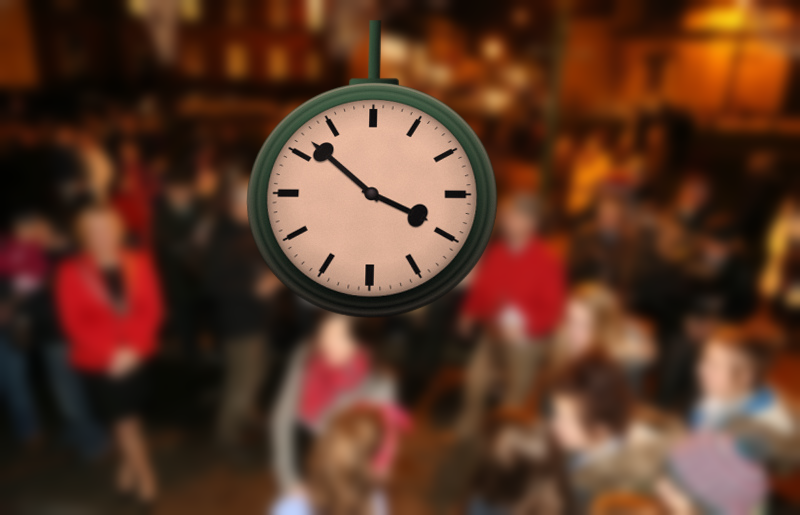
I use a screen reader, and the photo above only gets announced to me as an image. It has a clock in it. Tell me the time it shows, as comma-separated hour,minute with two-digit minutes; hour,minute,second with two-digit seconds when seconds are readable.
3,52
